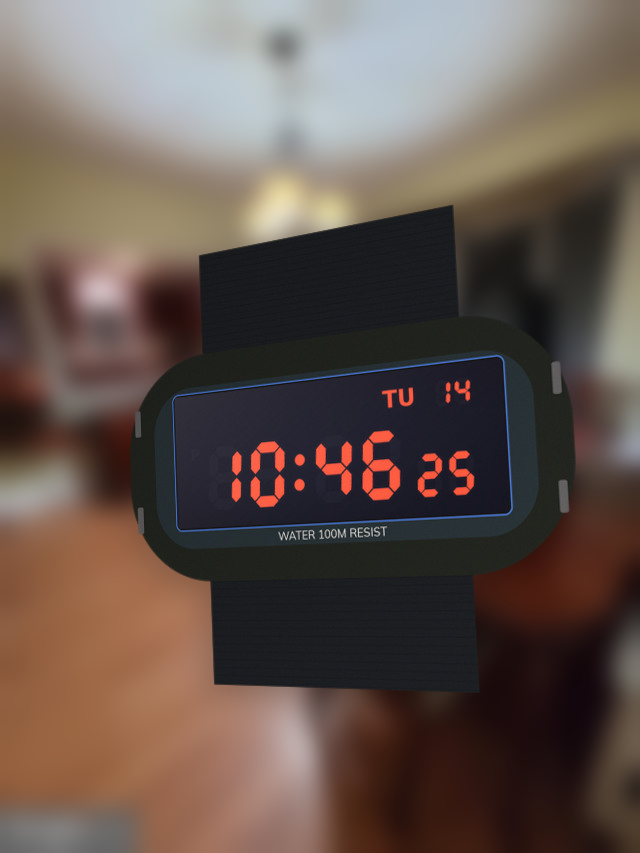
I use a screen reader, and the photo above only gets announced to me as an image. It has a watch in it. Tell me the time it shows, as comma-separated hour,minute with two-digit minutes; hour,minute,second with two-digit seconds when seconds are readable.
10,46,25
